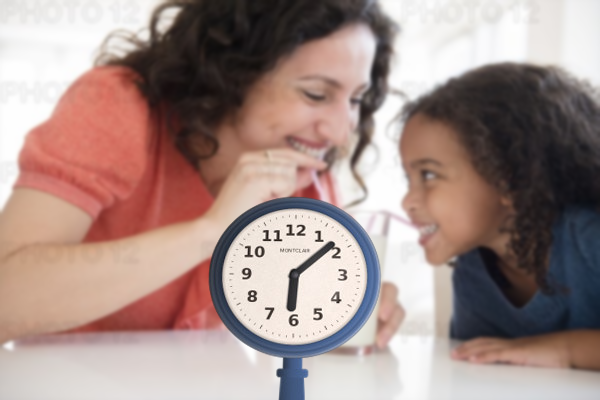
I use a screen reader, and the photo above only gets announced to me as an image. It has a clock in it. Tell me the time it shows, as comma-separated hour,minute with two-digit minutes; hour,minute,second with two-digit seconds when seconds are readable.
6,08
